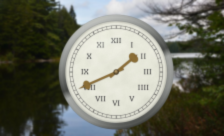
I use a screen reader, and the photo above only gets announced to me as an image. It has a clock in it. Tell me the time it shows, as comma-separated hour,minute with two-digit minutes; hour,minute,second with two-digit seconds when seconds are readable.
1,41
